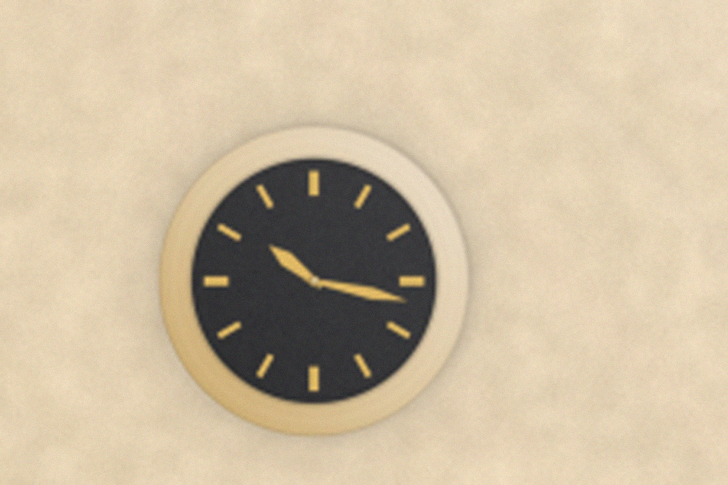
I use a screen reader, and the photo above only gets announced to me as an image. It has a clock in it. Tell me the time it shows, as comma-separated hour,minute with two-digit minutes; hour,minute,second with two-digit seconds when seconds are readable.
10,17
